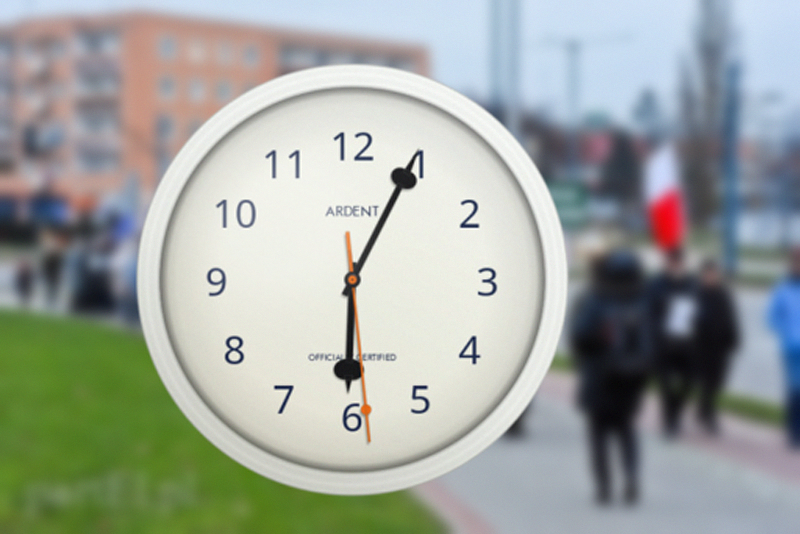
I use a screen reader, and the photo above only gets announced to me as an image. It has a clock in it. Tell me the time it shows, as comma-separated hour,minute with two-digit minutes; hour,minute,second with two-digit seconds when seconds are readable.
6,04,29
